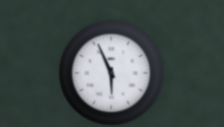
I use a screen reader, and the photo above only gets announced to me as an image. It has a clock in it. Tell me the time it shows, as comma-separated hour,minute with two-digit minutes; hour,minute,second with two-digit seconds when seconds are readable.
5,56
